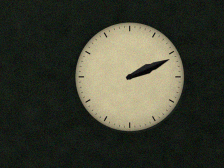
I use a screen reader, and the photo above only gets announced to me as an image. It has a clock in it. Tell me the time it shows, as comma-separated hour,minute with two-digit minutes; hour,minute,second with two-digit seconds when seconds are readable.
2,11
